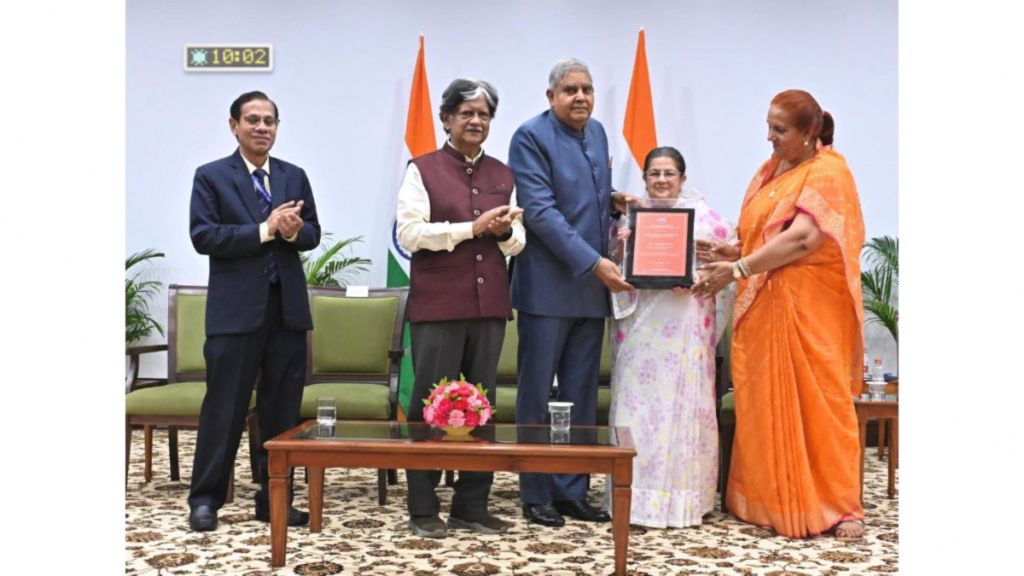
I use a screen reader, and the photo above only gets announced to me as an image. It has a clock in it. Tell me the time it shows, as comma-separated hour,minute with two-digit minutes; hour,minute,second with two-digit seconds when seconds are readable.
10,02
